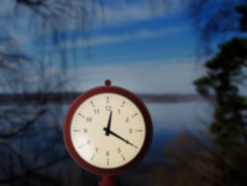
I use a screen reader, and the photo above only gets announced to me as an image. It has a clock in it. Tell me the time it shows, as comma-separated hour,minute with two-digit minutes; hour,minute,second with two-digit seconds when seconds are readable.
12,20
